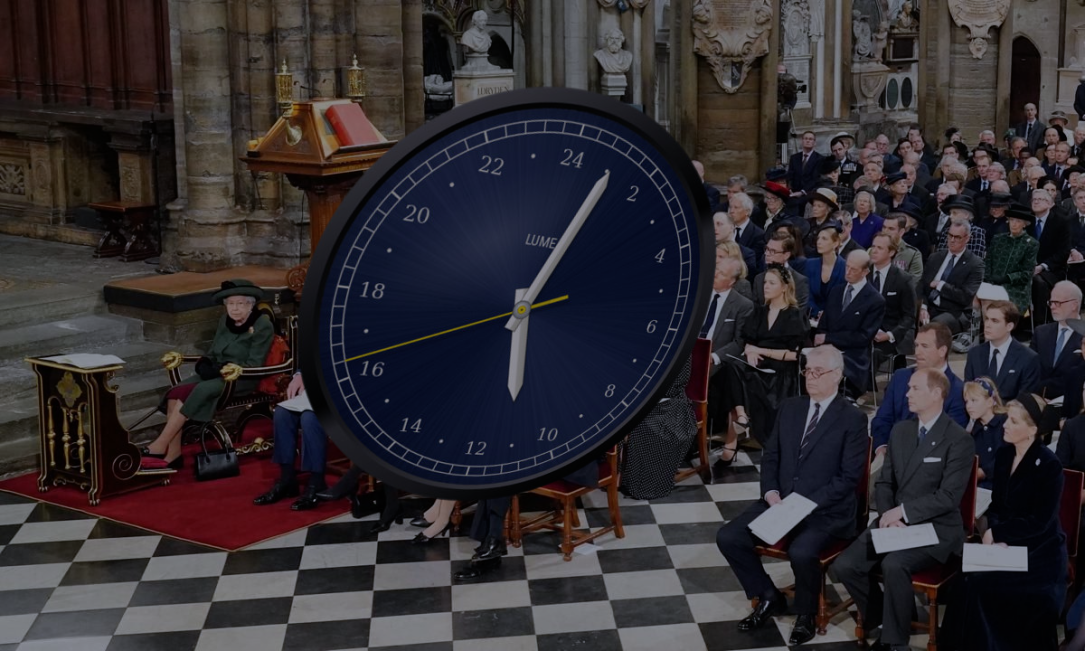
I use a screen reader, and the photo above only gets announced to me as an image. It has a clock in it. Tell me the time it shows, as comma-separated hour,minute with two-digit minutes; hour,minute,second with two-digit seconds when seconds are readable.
11,02,41
